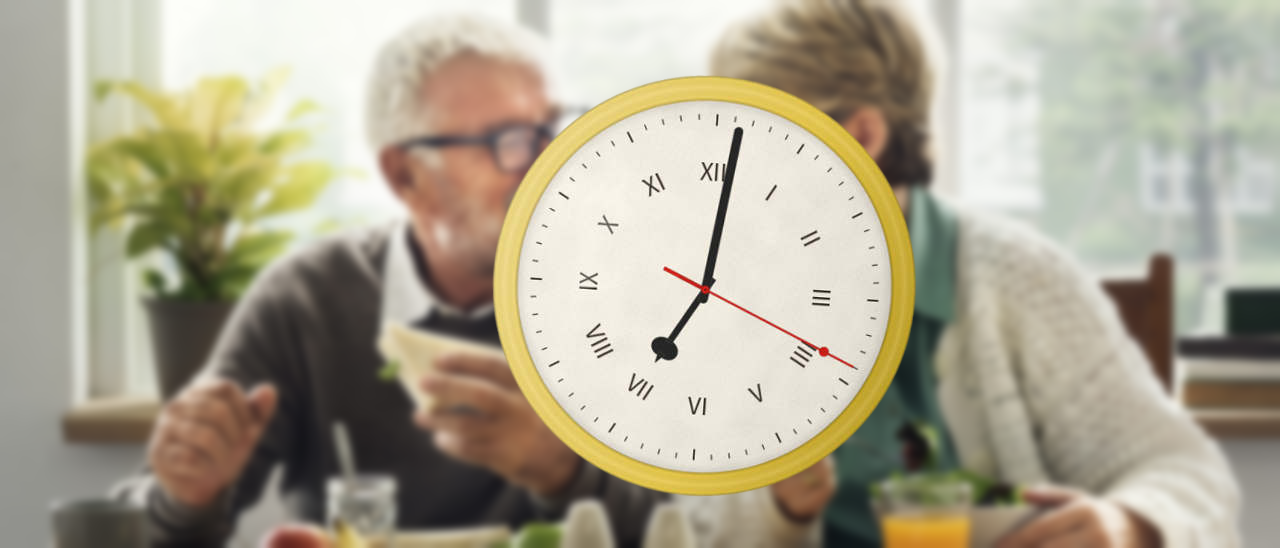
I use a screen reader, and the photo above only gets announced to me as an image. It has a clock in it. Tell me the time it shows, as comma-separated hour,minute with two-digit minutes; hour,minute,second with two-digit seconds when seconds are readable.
7,01,19
